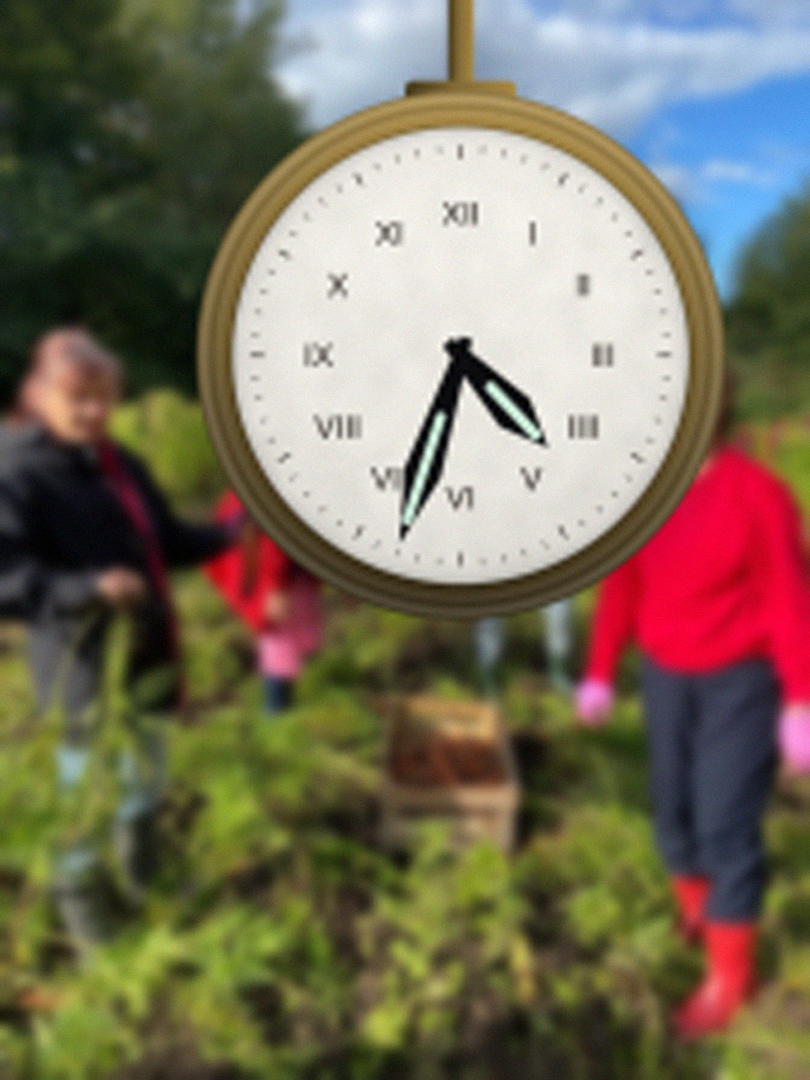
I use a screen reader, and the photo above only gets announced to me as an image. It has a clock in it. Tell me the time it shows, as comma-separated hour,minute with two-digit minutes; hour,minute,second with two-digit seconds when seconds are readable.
4,33
